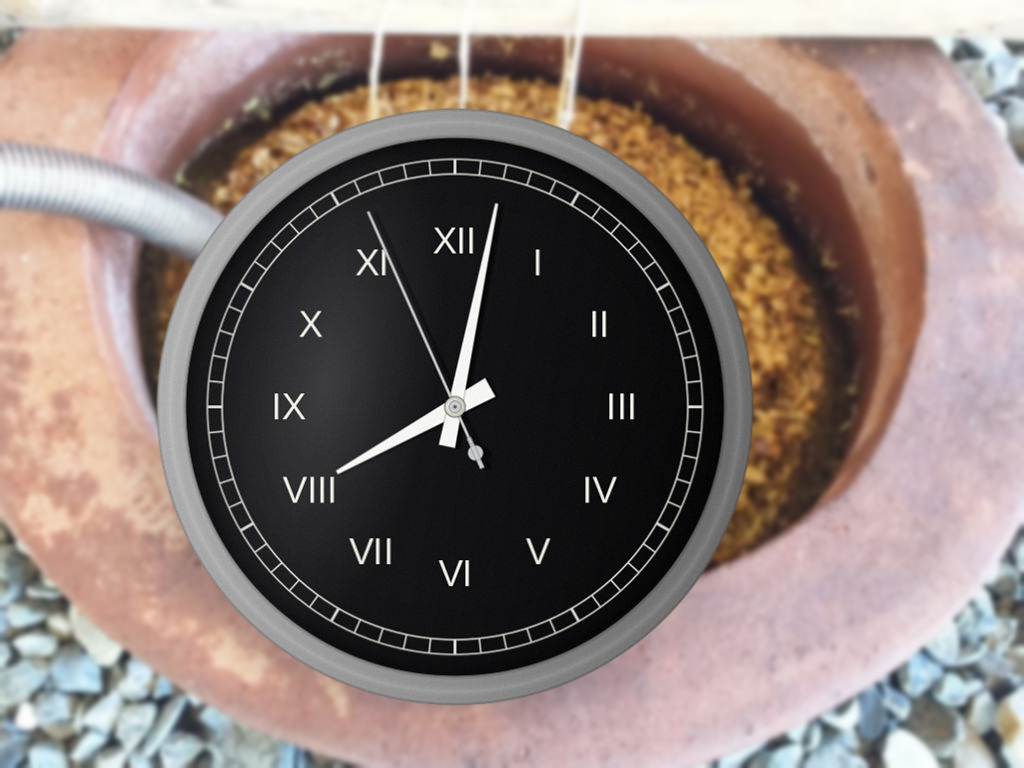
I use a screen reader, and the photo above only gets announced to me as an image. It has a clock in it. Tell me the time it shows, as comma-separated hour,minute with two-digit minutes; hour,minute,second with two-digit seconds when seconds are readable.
8,01,56
